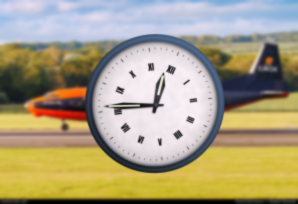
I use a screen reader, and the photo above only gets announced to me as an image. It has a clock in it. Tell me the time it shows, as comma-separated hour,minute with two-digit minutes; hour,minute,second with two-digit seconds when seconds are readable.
11,41
